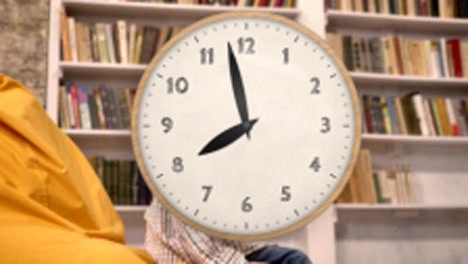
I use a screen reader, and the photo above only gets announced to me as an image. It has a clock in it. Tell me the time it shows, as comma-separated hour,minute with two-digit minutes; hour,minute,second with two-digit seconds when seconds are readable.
7,58
